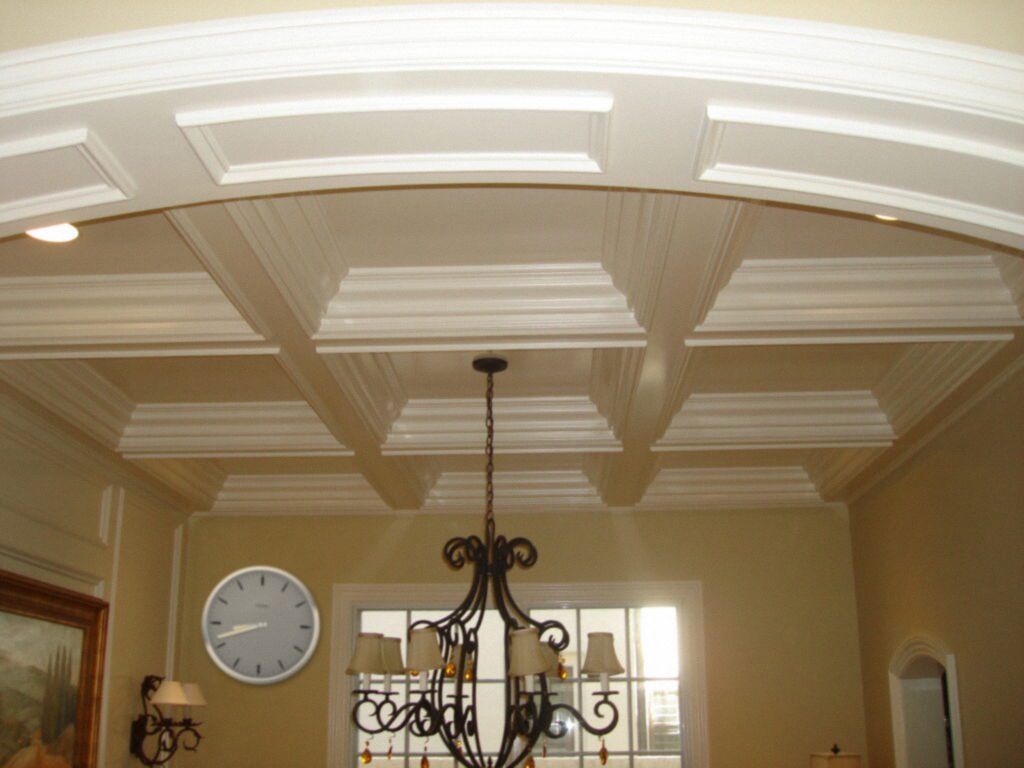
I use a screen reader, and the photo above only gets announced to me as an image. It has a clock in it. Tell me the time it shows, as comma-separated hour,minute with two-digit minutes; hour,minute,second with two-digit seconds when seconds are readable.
8,42
